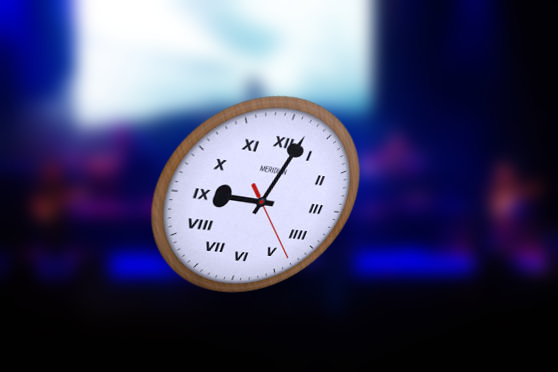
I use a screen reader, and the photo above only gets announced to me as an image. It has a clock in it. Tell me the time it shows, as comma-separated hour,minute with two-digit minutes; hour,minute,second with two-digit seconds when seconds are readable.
9,02,23
